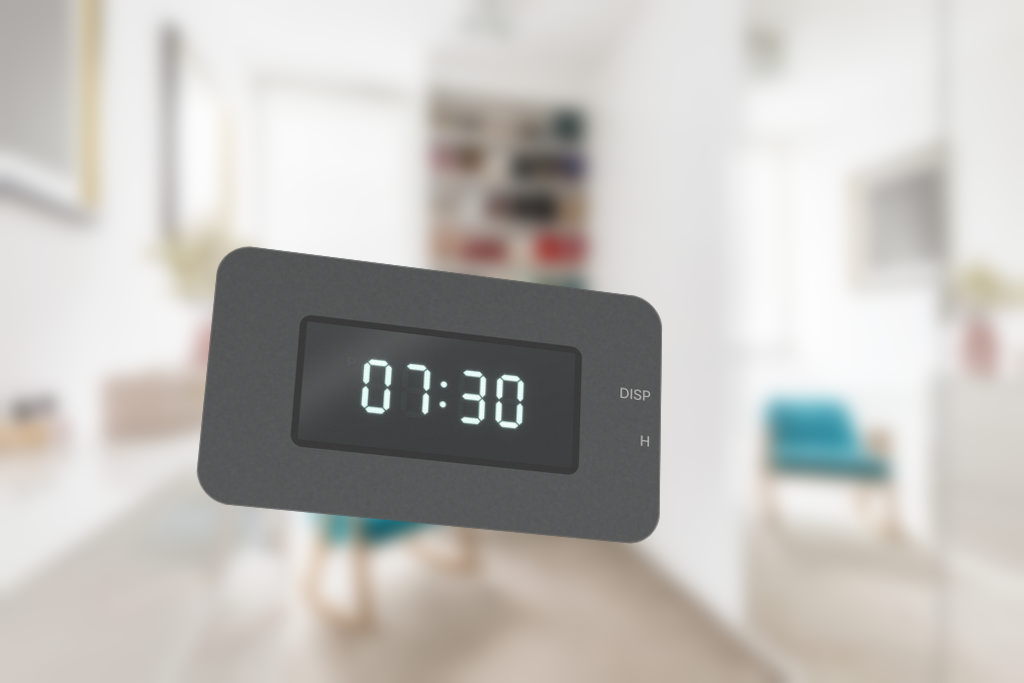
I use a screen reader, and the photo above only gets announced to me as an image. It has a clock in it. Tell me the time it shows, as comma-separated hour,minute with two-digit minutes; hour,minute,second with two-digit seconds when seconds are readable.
7,30
